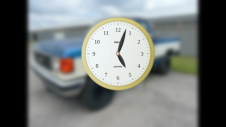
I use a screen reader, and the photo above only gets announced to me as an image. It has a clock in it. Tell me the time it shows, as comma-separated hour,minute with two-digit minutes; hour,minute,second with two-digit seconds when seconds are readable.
5,03
